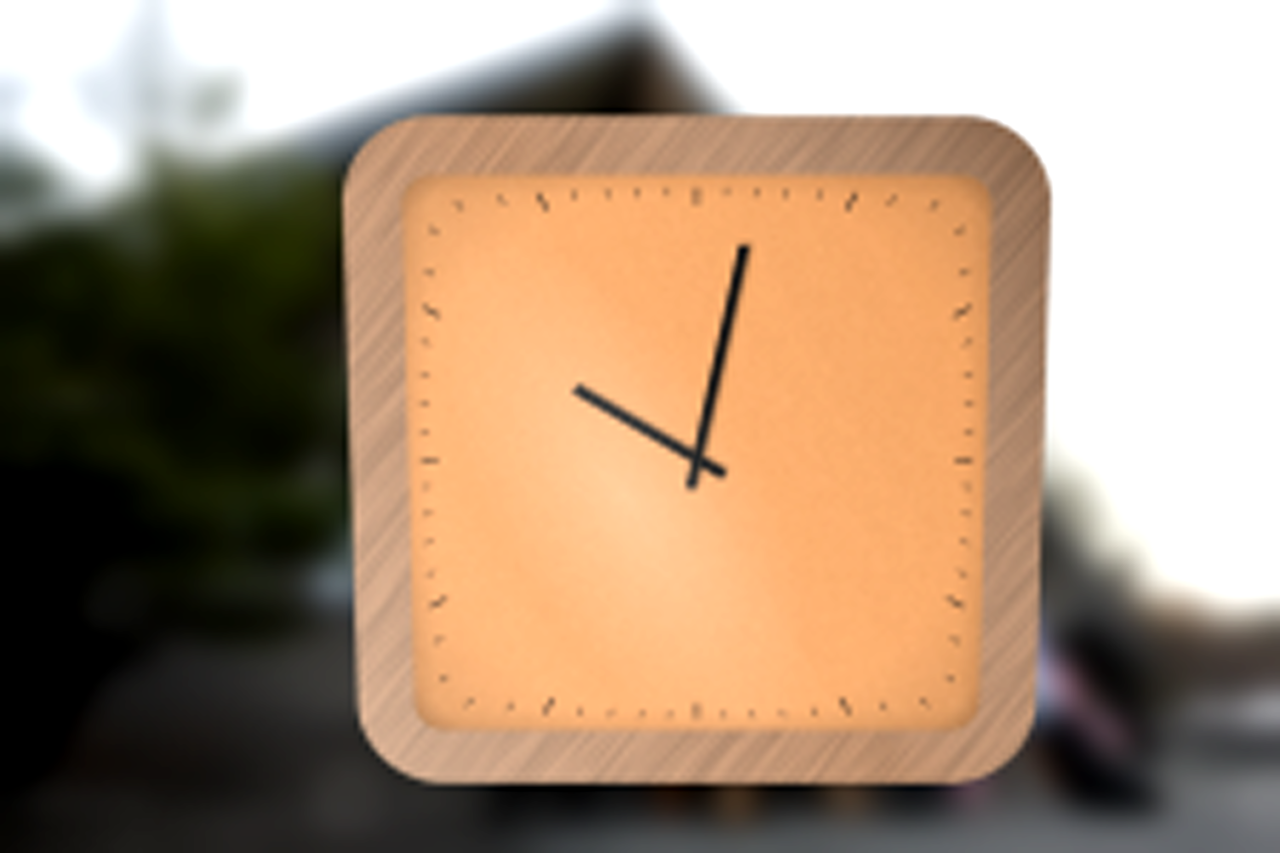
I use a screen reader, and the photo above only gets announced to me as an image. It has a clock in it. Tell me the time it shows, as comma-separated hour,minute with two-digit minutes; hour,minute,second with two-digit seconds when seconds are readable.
10,02
